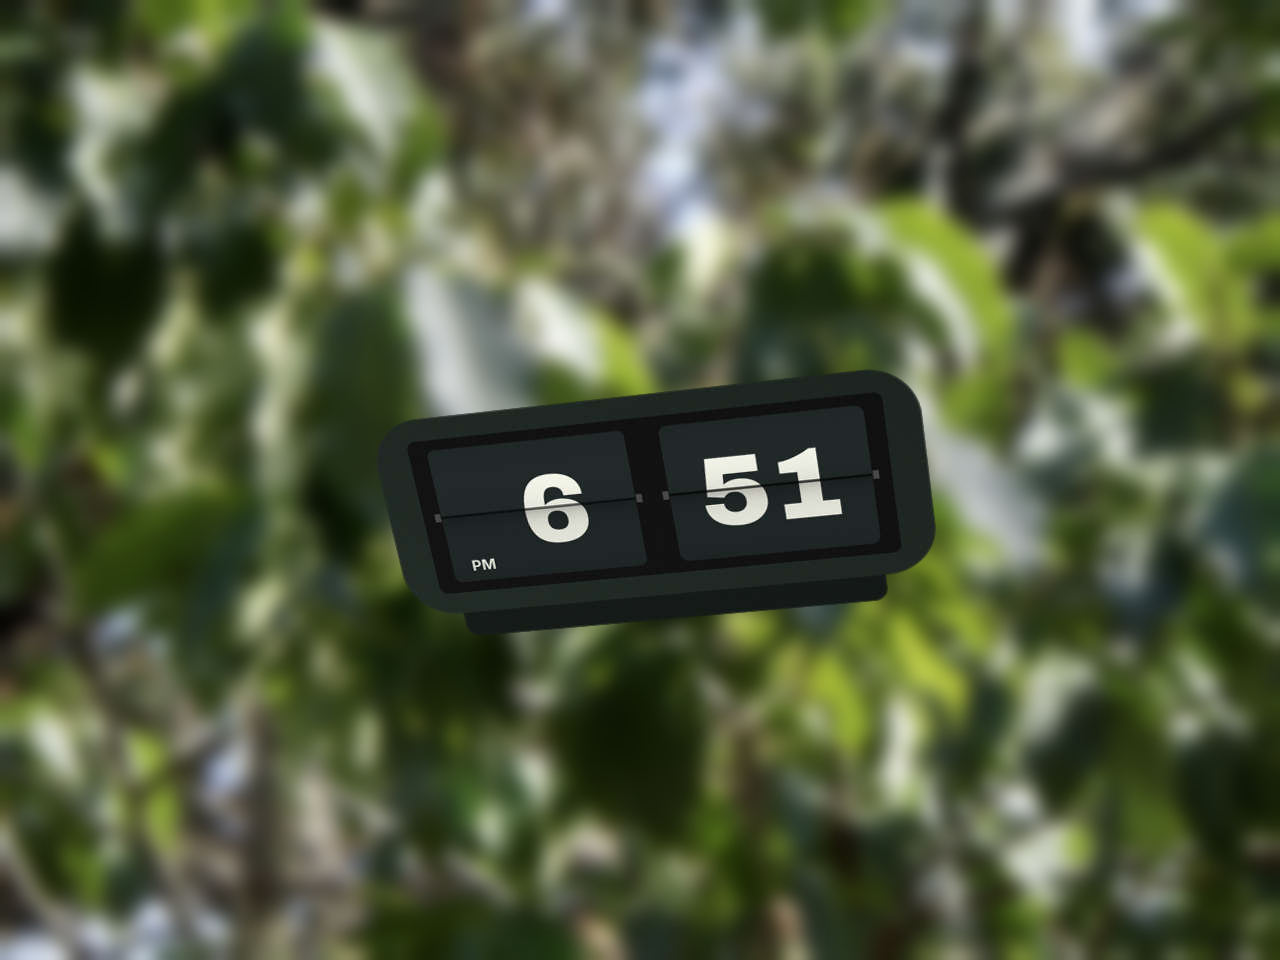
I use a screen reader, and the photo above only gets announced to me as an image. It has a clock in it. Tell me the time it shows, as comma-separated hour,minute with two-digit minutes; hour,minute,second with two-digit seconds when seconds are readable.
6,51
